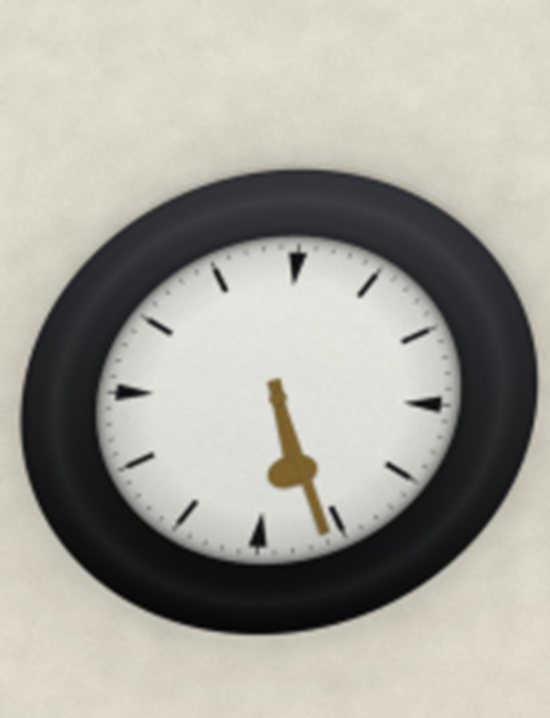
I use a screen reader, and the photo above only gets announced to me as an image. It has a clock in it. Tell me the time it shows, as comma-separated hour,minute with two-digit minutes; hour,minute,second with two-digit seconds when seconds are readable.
5,26
